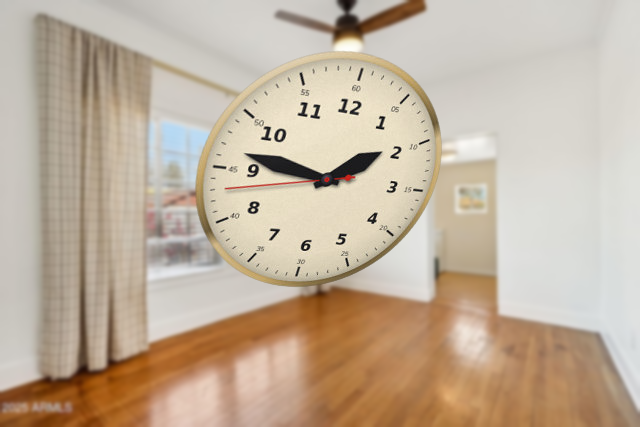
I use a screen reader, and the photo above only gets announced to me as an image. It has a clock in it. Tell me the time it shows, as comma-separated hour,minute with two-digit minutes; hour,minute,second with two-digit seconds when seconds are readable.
1,46,43
